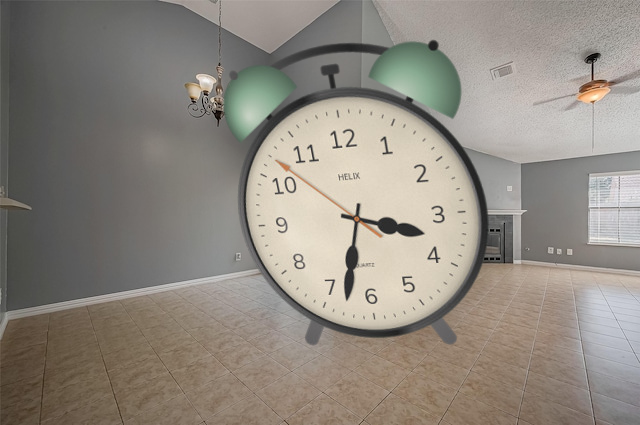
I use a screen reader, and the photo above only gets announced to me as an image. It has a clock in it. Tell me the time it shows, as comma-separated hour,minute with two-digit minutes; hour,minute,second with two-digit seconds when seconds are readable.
3,32,52
